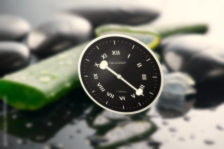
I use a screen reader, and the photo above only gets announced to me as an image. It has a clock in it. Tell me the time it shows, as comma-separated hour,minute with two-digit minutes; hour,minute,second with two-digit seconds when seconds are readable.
10,22
